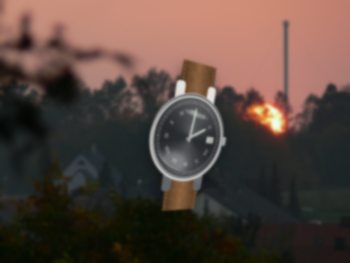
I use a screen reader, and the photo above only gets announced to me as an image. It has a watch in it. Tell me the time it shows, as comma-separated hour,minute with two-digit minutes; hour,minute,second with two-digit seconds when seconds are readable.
2,01
